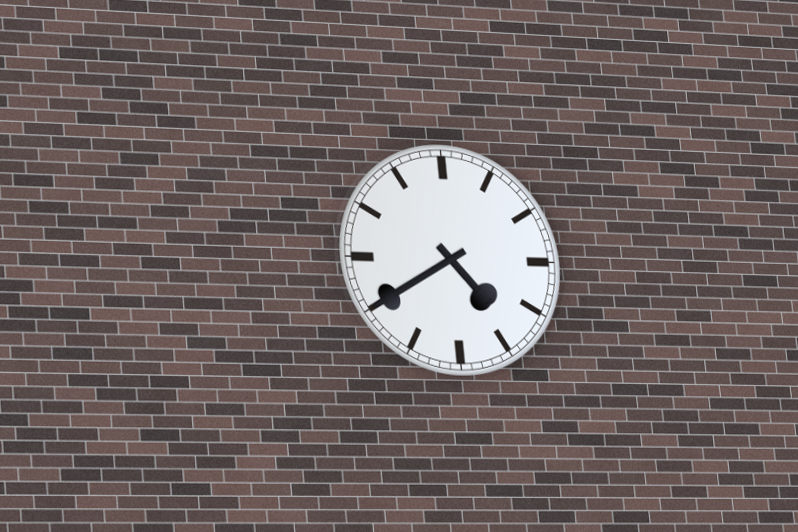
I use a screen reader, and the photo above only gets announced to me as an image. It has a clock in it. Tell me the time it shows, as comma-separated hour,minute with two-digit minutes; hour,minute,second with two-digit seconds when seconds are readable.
4,40
